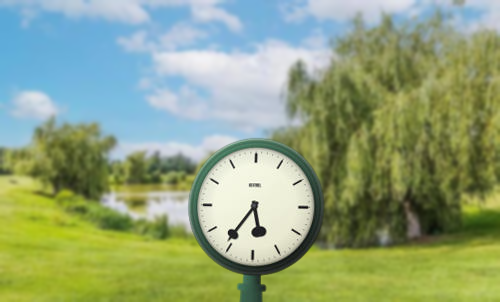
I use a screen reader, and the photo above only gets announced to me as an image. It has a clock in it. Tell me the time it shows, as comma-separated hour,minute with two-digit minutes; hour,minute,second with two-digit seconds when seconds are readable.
5,36
